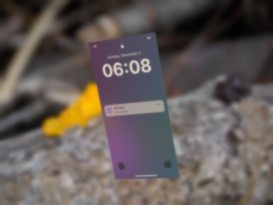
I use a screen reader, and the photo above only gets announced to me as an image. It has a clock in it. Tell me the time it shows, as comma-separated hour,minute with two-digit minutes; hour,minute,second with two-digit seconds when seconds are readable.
6,08
